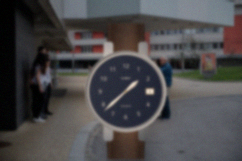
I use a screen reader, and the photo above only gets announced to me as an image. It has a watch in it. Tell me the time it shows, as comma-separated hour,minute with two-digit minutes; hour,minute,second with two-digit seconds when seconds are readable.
1,38
